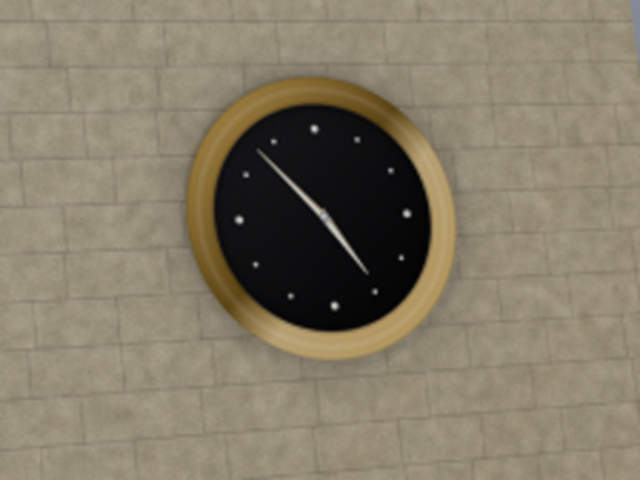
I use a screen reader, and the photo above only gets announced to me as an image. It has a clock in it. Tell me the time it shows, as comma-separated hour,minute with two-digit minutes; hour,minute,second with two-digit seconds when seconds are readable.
4,53
